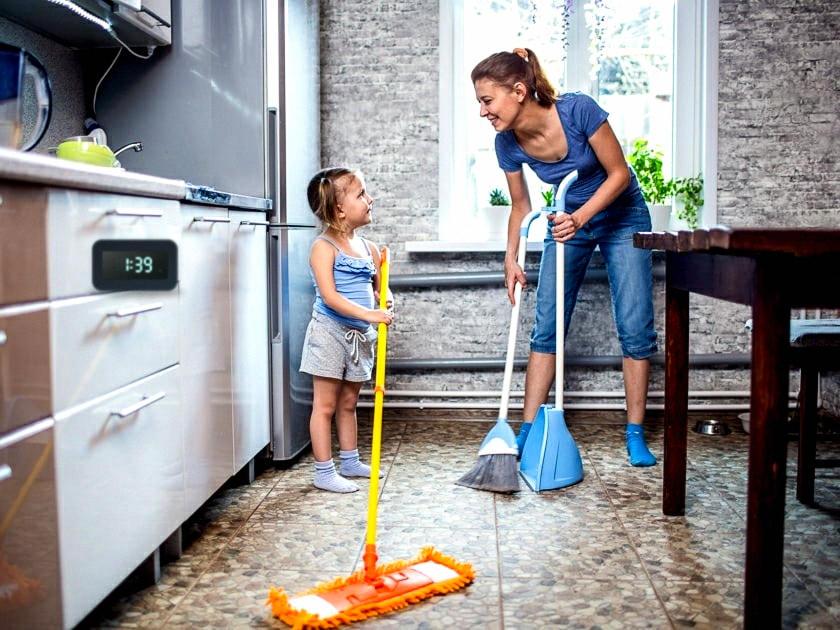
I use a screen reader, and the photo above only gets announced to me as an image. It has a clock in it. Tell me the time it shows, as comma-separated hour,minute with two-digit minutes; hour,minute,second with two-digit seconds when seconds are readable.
1,39
